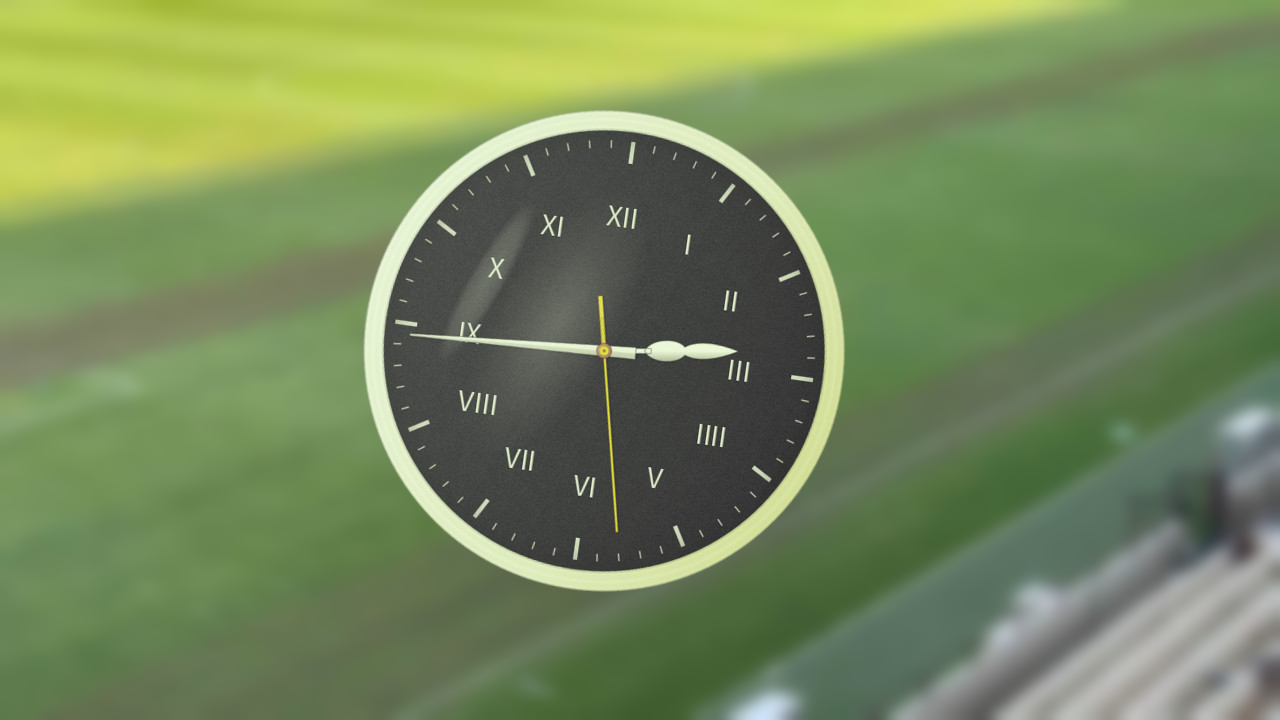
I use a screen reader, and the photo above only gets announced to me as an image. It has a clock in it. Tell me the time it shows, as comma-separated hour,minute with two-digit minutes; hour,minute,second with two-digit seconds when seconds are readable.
2,44,28
